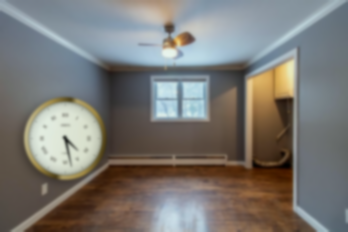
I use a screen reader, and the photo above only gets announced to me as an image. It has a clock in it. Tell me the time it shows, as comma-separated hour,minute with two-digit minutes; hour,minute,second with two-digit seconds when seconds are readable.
4,28
